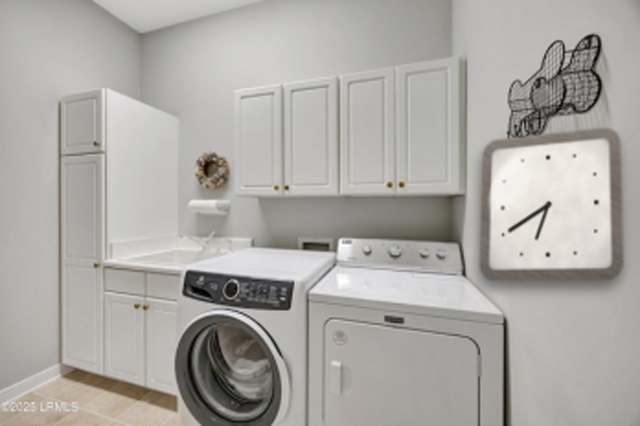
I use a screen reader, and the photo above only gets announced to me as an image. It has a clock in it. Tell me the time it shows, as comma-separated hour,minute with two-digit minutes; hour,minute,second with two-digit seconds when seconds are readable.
6,40
